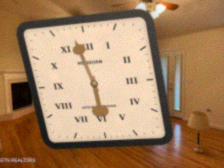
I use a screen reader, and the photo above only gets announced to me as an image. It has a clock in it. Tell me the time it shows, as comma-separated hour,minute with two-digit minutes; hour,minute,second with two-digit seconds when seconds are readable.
5,58
